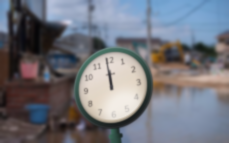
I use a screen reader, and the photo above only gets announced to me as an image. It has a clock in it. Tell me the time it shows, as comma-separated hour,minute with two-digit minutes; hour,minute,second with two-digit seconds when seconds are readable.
11,59
